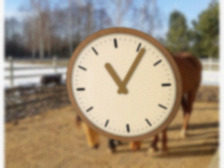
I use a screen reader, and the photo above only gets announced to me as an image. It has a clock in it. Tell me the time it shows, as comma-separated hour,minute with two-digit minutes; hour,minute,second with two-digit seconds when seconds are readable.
11,06
